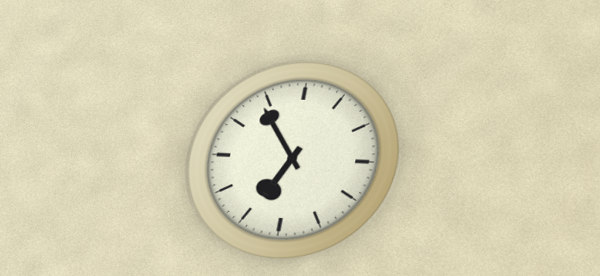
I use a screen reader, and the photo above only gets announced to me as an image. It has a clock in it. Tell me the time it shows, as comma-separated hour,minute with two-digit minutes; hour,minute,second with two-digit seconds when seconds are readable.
6,54
